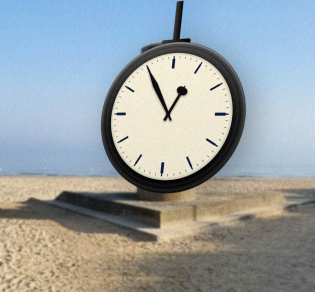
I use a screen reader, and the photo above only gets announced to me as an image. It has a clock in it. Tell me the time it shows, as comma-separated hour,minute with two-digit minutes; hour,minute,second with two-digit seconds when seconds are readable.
12,55
